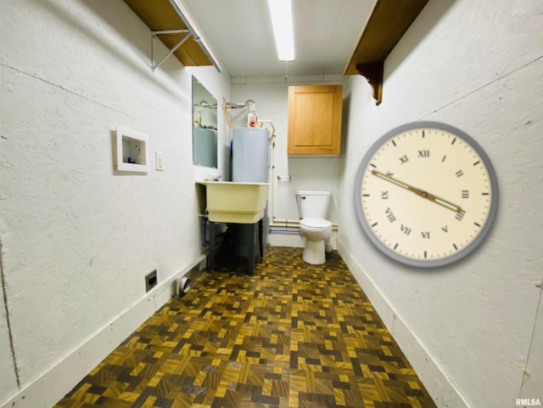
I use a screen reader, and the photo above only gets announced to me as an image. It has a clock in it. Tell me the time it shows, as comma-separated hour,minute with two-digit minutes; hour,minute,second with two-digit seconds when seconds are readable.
3,49
